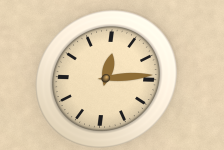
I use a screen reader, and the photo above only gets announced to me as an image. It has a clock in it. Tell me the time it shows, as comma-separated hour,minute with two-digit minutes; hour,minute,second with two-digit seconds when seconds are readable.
12,14
